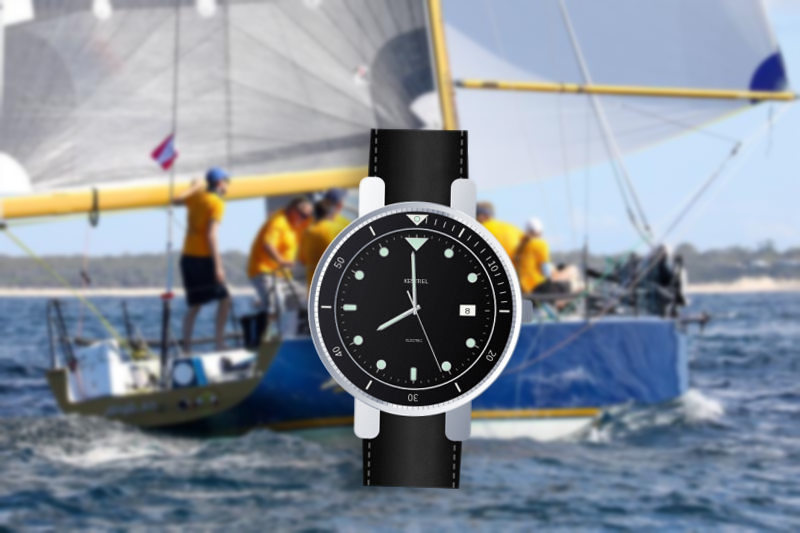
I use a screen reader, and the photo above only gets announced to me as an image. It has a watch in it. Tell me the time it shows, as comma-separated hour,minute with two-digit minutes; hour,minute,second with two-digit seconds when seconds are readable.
7,59,26
